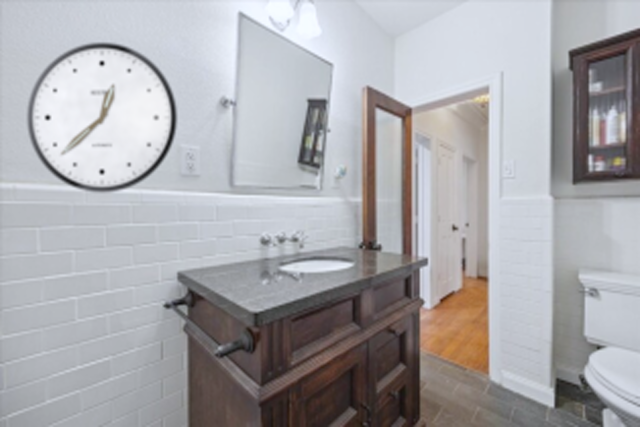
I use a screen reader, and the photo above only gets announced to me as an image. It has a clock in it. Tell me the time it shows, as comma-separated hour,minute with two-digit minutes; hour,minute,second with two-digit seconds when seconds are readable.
12,38
